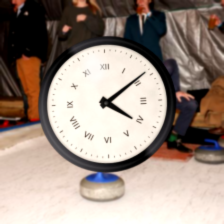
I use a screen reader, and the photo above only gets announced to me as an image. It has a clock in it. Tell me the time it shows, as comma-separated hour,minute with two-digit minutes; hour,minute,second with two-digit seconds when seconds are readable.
4,09
